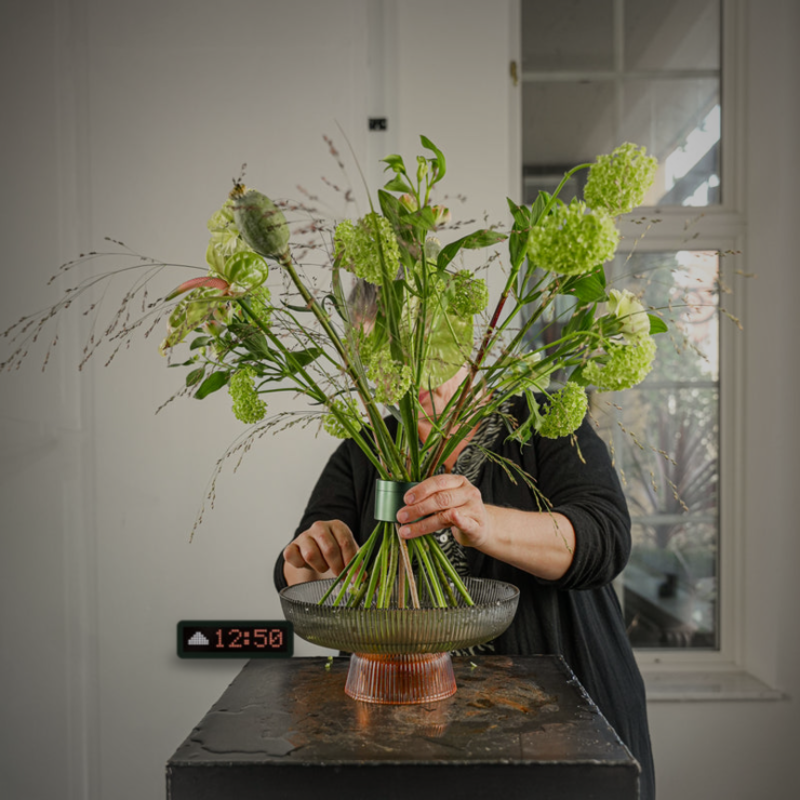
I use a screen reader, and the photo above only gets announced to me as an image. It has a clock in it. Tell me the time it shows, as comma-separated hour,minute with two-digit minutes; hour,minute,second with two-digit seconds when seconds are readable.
12,50
